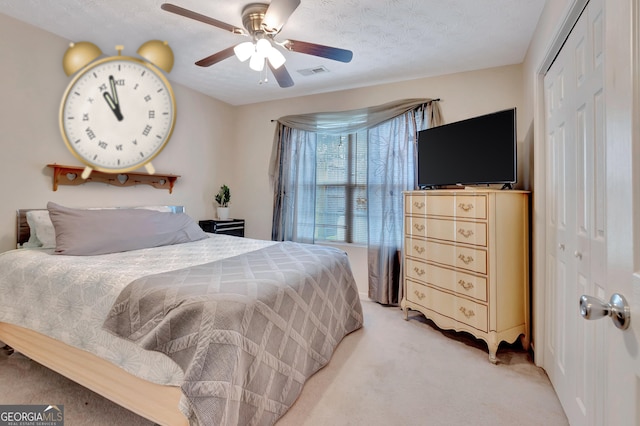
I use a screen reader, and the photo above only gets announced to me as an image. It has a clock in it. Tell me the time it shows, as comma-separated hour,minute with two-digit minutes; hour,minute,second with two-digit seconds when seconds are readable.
10,58
